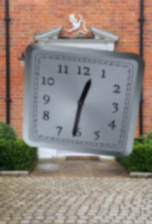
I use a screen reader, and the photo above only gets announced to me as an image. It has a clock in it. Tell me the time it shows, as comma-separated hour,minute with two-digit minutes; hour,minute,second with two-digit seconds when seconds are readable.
12,31
